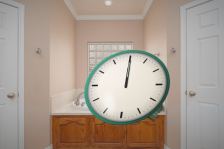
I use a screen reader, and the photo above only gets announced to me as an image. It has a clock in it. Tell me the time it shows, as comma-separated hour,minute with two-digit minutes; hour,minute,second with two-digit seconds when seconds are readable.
12,00
